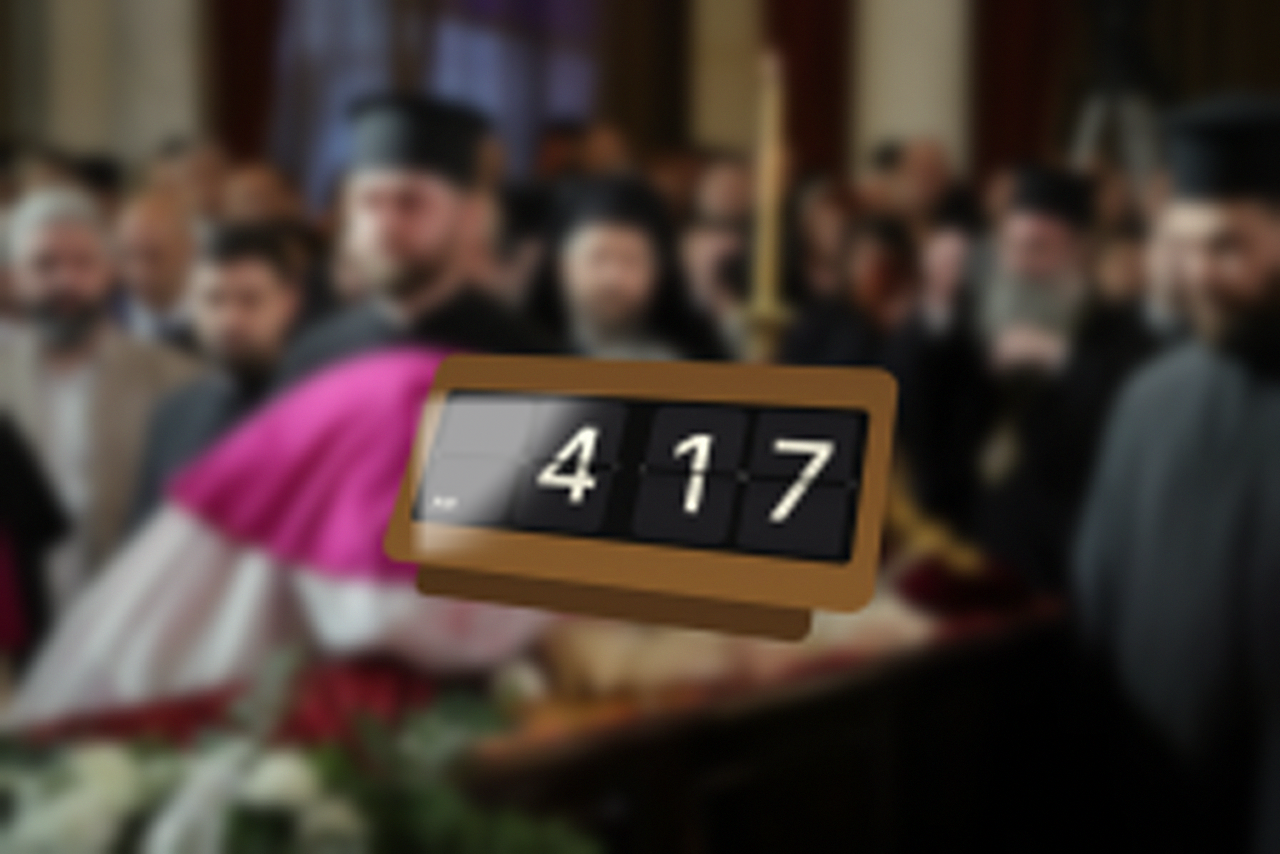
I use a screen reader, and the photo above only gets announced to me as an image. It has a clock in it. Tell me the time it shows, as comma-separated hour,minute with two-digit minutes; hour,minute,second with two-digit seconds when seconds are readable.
4,17
